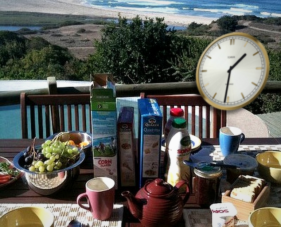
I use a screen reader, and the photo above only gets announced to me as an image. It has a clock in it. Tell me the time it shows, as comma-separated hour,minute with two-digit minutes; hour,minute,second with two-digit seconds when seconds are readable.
1,31
